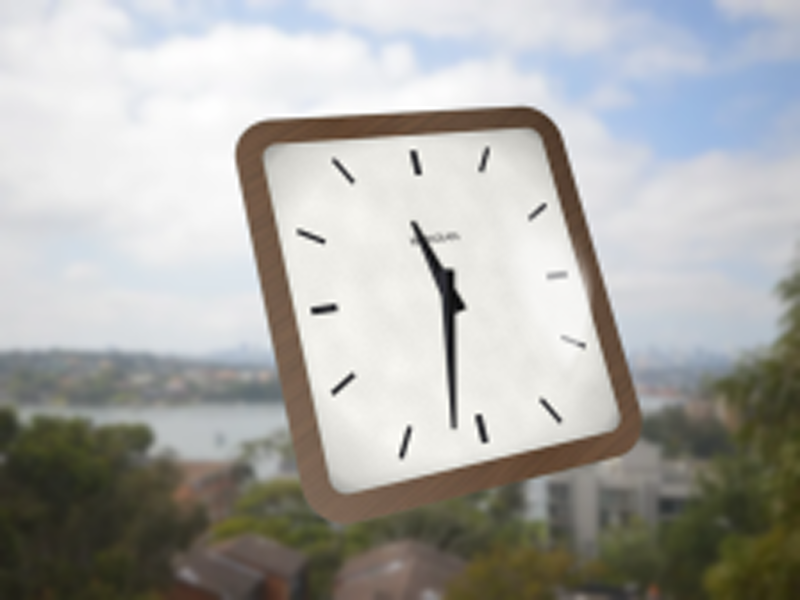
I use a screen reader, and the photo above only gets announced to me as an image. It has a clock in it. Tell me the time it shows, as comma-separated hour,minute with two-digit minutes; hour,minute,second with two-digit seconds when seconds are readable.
11,32
